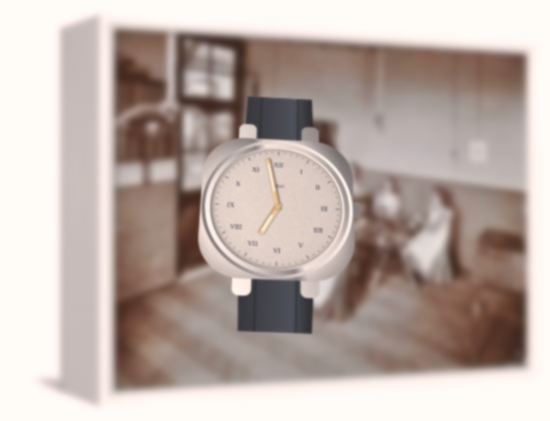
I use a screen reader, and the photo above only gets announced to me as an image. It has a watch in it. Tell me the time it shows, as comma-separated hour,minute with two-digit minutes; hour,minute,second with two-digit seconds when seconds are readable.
6,58
